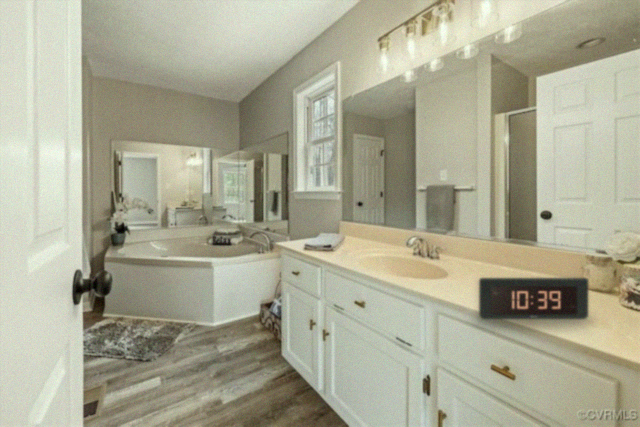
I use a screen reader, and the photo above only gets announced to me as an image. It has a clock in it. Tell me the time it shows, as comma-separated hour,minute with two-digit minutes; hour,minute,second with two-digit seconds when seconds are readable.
10,39
